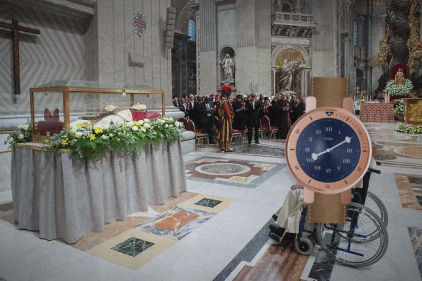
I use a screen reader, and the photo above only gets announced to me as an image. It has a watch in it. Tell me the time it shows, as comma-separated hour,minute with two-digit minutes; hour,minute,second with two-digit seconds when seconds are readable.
8,10
